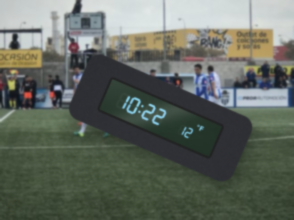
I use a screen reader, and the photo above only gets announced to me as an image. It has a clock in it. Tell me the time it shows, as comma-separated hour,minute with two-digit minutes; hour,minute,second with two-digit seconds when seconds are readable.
10,22
